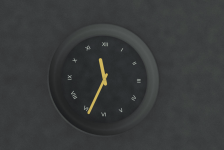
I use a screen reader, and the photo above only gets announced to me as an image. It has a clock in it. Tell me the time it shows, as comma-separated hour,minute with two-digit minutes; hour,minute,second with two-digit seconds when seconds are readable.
11,34
